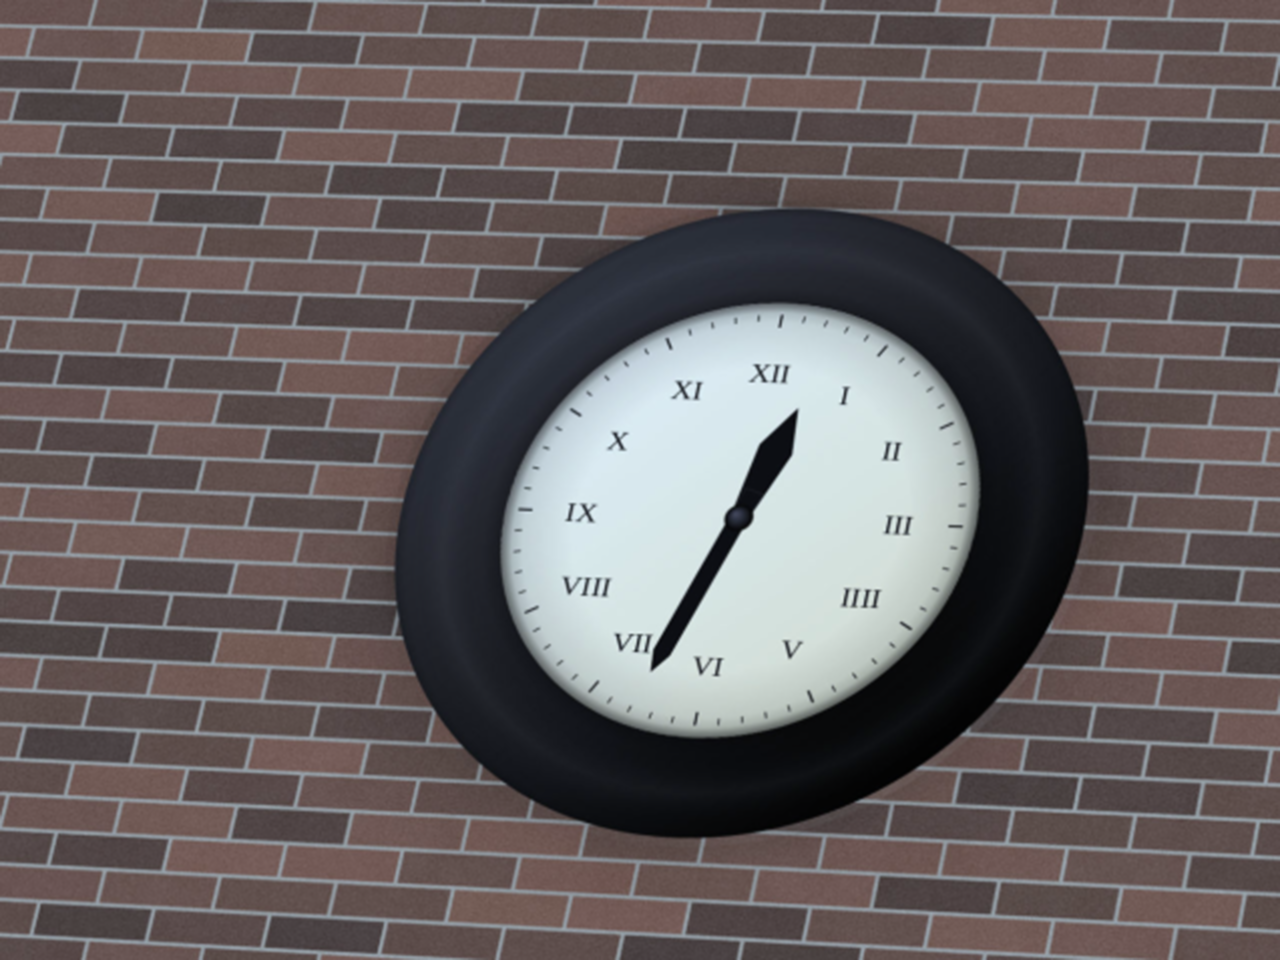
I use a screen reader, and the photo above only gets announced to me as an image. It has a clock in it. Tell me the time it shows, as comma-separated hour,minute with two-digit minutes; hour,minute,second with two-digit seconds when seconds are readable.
12,33
